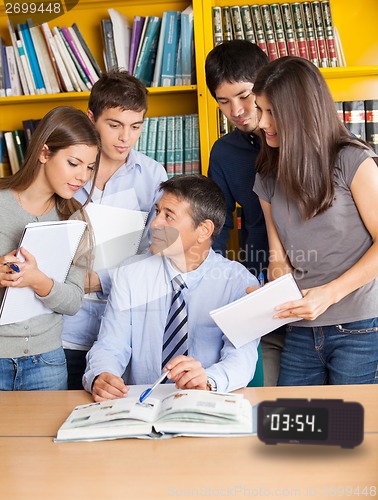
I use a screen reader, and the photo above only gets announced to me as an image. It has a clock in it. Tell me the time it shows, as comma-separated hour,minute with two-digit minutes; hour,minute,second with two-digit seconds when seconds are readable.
3,54
